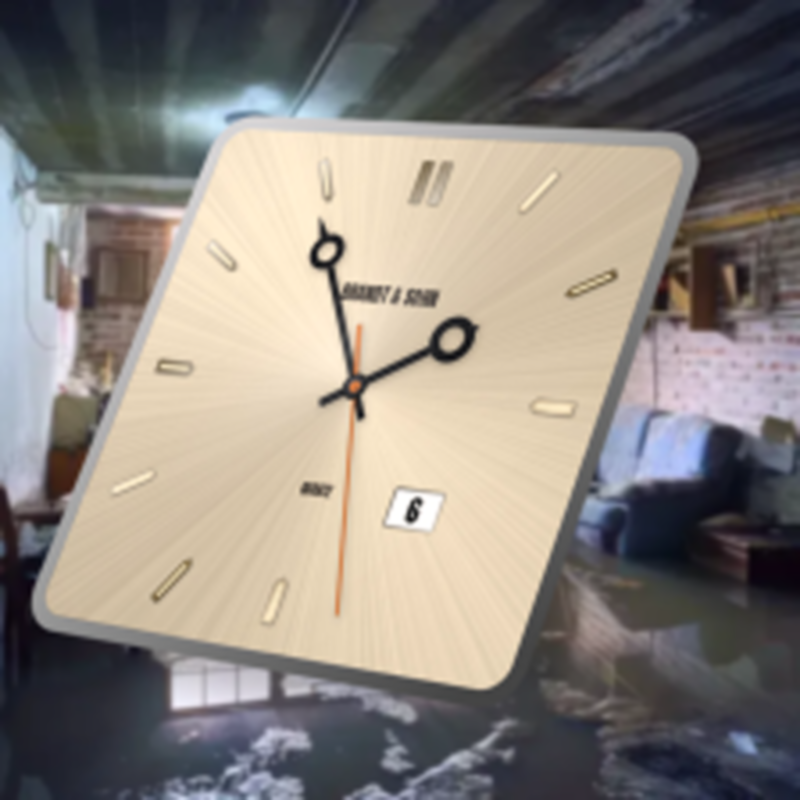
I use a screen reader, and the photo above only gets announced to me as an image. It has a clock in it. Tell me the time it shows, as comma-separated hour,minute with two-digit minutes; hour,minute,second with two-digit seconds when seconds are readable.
1,54,27
